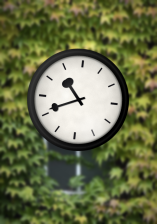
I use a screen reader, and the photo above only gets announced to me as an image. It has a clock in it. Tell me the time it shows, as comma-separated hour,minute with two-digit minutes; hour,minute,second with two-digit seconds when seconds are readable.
10,41
